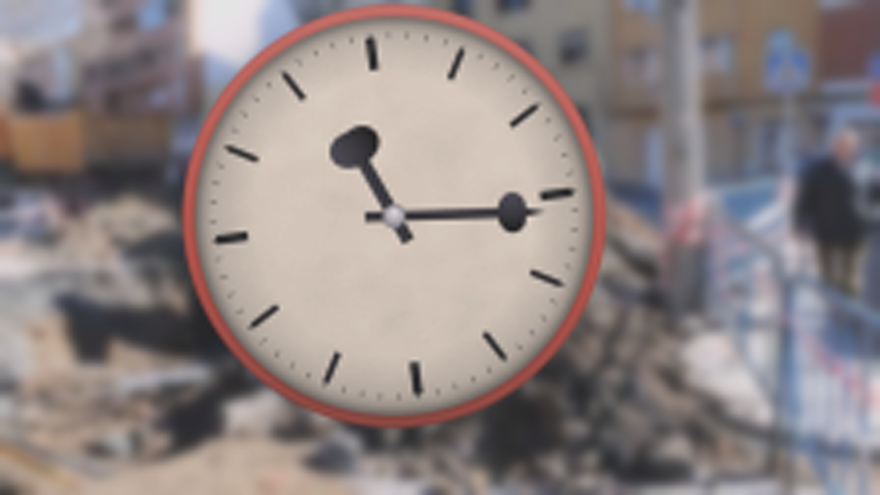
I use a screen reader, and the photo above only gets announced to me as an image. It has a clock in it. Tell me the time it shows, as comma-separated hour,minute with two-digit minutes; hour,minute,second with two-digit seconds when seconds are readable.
11,16
